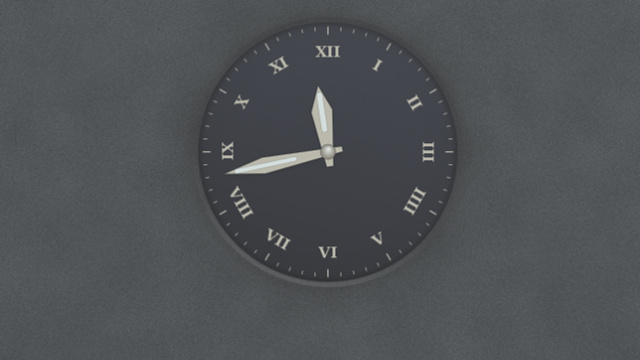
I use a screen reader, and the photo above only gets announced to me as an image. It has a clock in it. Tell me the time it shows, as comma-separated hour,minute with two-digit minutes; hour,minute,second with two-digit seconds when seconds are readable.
11,43
